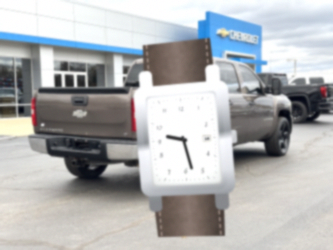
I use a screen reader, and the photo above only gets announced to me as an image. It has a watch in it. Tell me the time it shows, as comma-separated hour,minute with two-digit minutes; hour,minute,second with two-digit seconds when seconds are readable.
9,28
